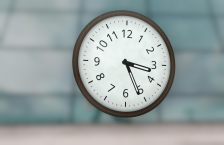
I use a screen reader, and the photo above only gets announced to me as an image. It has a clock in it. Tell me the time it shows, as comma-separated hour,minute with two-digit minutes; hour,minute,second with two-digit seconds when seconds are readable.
3,26
